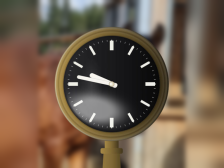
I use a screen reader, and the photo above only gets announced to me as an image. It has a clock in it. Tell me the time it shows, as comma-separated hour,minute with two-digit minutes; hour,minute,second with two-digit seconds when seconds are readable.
9,47
